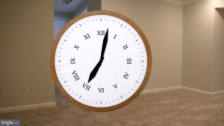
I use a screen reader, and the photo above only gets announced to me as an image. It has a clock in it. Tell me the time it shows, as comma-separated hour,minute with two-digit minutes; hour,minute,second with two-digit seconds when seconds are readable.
7,02
